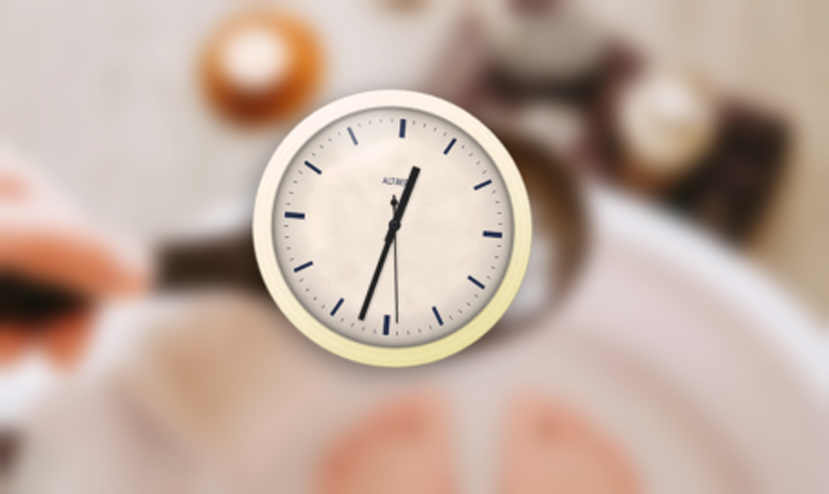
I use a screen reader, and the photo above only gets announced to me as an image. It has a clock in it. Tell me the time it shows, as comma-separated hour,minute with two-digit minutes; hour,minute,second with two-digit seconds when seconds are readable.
12,32,29
